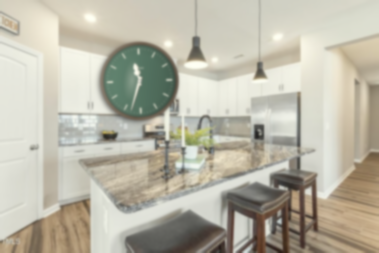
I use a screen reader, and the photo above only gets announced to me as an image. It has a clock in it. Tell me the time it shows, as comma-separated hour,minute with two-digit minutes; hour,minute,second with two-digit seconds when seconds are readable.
11,33
